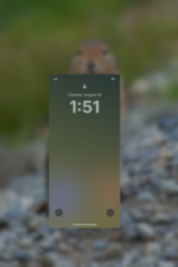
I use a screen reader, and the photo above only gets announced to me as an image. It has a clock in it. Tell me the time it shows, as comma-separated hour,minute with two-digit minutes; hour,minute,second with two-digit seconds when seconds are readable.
1,51
